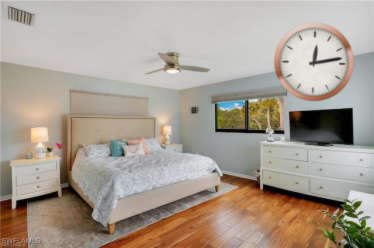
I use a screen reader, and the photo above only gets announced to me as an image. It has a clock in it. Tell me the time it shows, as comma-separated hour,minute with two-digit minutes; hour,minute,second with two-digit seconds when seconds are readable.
12,13
